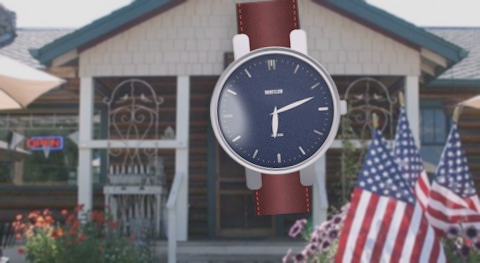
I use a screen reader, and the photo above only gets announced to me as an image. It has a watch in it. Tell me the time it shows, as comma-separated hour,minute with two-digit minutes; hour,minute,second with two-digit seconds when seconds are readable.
6,12
